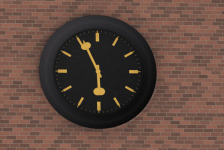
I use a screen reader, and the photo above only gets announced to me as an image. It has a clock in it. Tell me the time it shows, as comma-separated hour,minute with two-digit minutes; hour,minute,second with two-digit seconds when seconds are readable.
5,56
